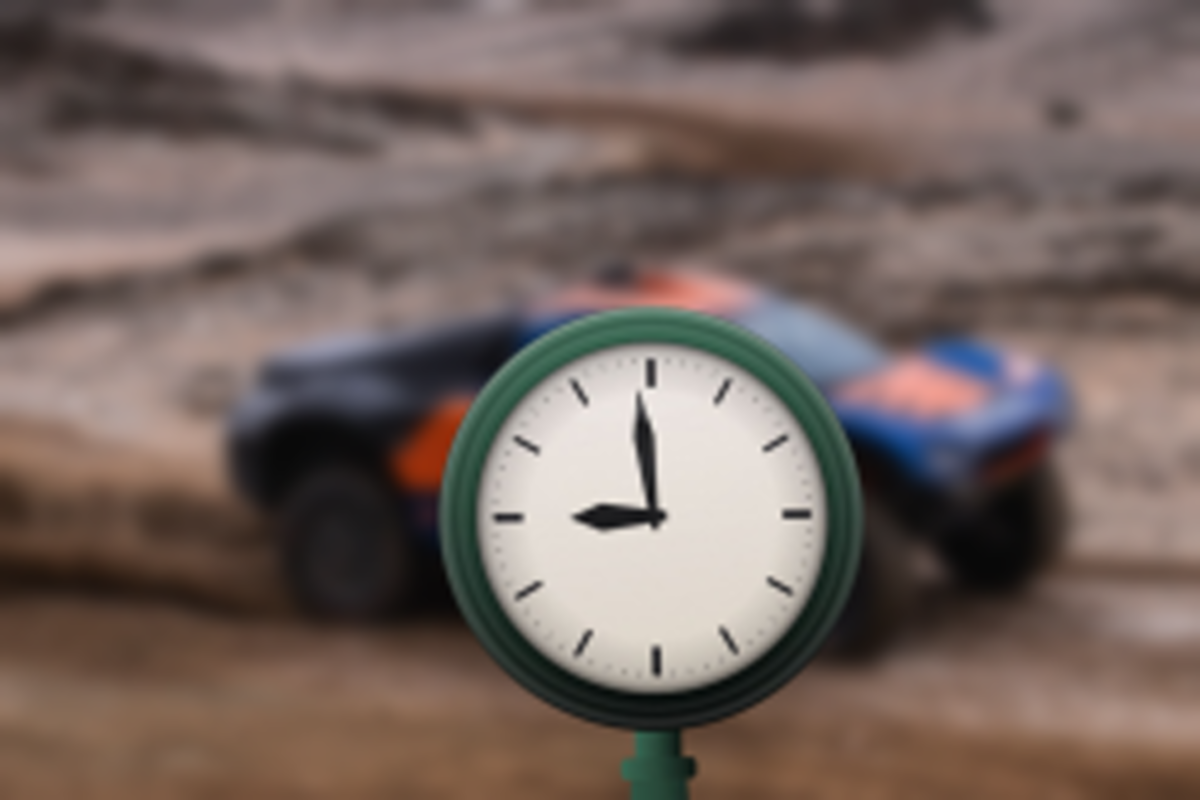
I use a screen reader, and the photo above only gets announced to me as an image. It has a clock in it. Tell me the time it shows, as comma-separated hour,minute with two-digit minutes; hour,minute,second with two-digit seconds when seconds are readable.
8,59
